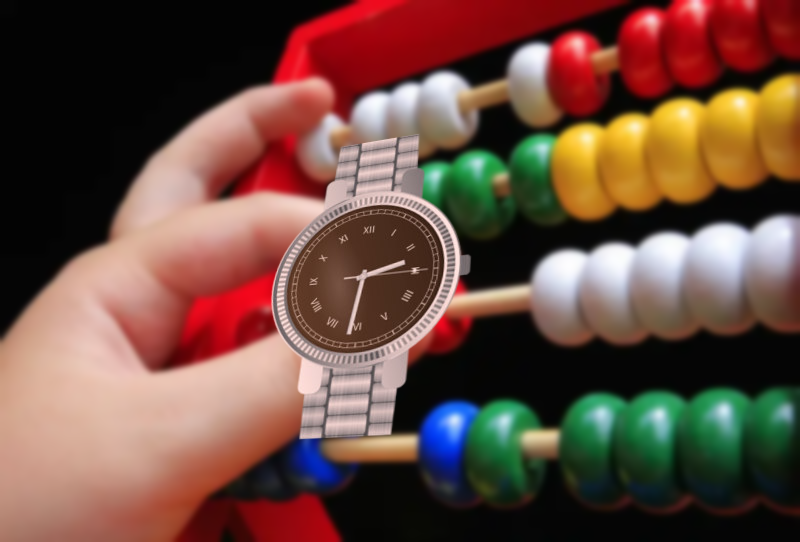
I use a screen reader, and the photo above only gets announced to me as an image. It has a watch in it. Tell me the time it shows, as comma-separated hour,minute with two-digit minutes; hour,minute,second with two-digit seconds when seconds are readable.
2,31,15
